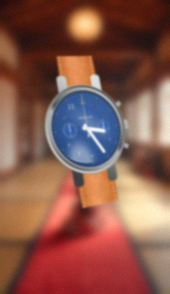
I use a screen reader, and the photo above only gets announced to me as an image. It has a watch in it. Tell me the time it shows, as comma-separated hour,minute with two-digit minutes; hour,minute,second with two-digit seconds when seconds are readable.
3,25
